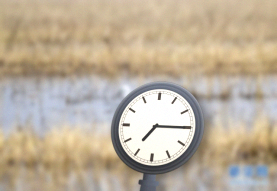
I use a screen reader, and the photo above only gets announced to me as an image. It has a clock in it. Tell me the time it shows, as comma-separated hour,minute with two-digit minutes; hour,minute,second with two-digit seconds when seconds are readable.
7,15
